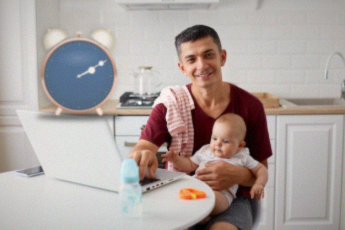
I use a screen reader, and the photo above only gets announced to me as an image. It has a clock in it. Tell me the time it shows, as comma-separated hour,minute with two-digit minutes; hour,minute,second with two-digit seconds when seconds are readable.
2,10
